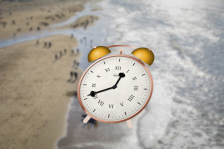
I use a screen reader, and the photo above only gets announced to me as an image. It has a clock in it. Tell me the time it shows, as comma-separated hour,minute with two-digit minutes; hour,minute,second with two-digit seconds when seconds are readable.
12,41
